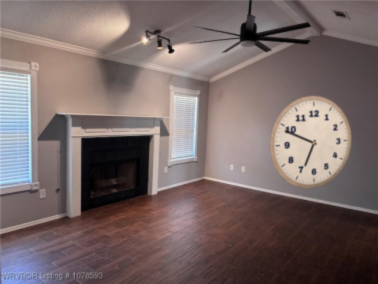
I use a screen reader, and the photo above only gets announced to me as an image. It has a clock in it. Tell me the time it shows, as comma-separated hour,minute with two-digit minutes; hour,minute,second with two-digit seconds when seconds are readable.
6,49
